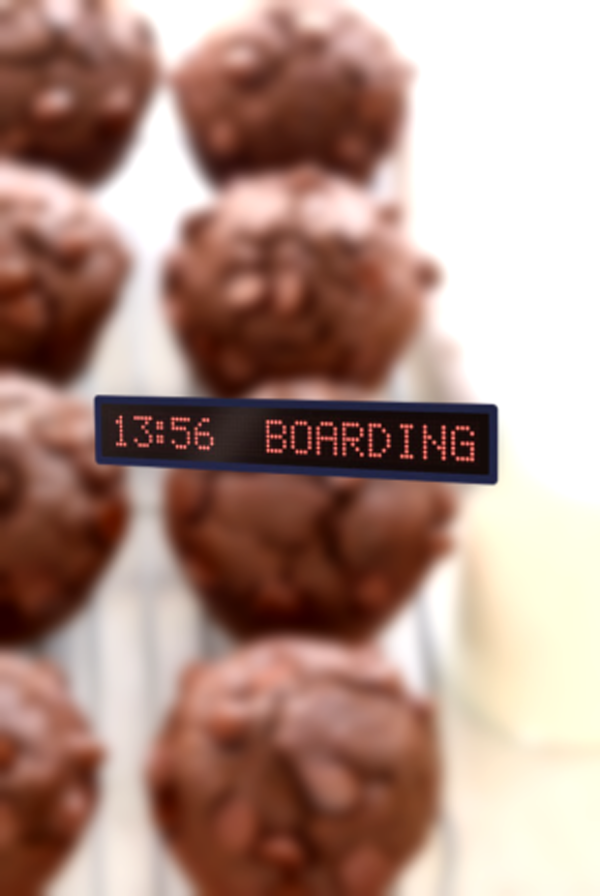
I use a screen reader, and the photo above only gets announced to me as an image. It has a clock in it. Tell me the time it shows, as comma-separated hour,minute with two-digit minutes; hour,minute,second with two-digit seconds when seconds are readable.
13,56
